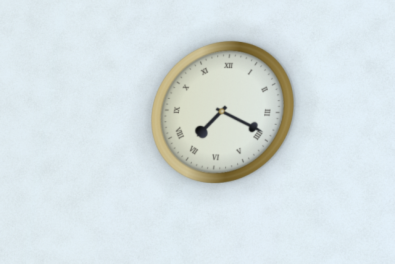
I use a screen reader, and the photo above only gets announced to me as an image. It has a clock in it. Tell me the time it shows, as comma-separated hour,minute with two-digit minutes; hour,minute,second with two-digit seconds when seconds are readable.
7,19
